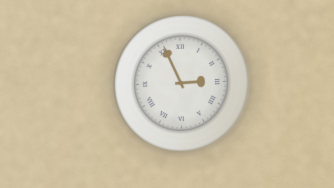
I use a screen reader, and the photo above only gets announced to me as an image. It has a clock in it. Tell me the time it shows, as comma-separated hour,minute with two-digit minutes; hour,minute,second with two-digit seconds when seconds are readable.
2,56
